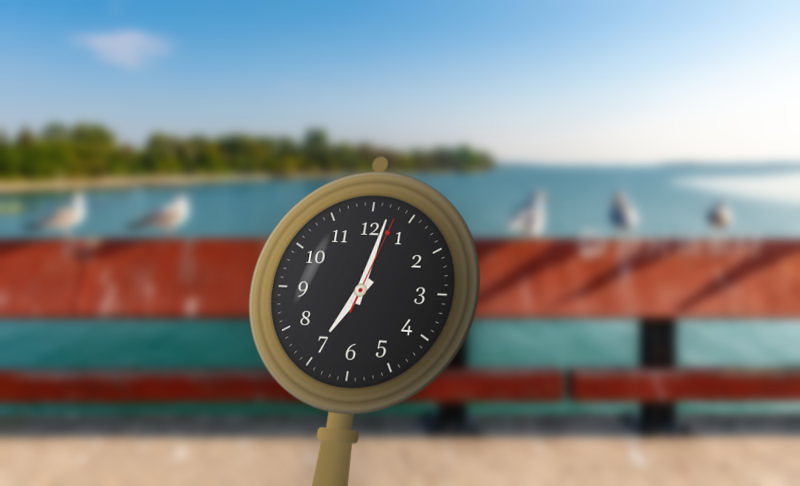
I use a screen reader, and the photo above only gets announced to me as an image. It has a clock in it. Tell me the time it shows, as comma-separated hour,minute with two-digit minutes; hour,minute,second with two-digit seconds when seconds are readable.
7,02,03
